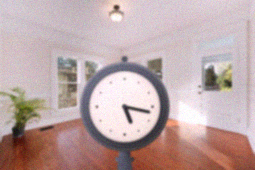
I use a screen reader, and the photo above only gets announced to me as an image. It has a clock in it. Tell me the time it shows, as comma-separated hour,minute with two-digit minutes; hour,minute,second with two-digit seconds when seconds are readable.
5,17
